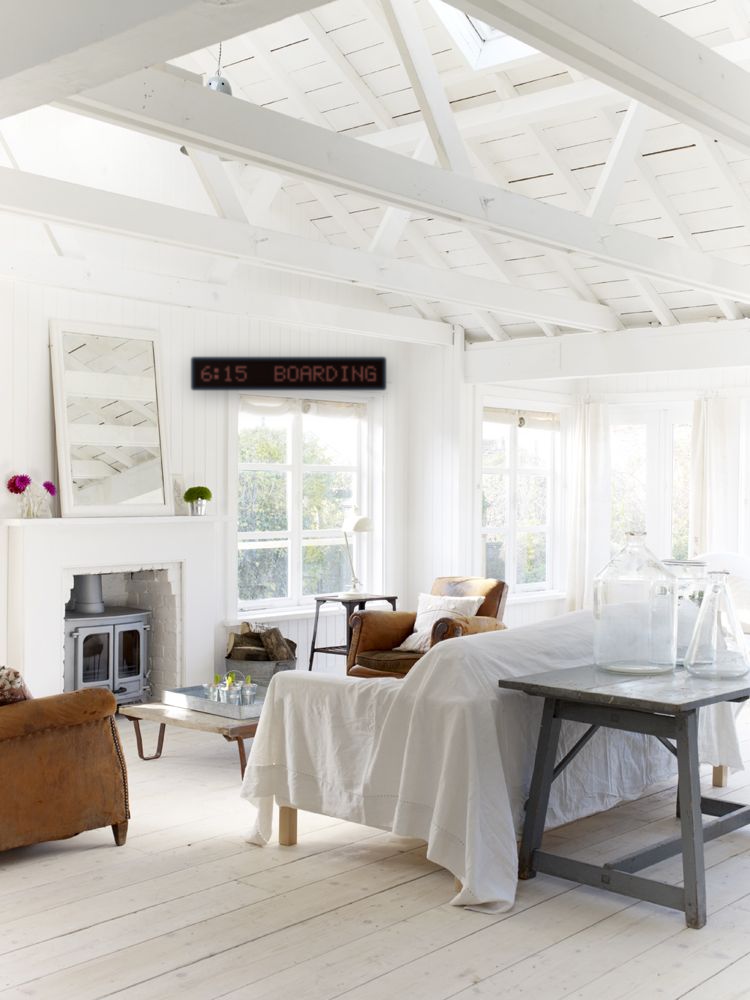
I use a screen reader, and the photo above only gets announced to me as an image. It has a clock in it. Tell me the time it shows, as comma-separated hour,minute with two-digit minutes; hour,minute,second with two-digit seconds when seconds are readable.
6,15
